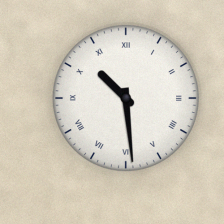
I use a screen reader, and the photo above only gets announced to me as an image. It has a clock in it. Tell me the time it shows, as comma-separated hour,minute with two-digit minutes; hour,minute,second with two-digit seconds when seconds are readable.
10,29
